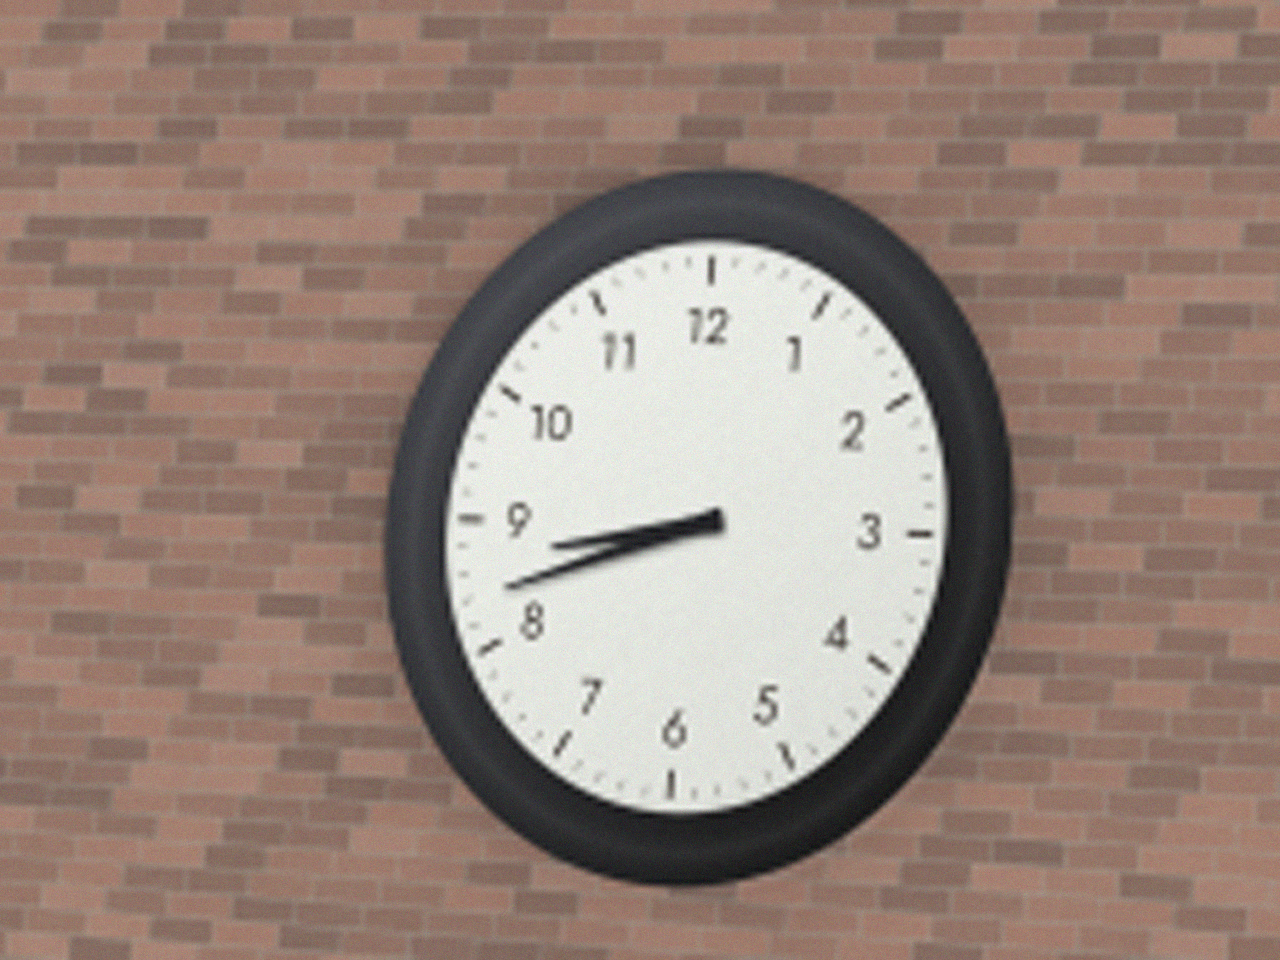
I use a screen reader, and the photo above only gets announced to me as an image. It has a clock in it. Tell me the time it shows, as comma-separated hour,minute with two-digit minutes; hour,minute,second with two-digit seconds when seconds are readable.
8,42
